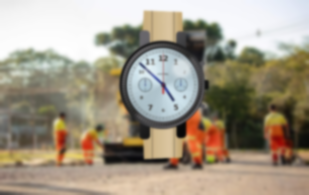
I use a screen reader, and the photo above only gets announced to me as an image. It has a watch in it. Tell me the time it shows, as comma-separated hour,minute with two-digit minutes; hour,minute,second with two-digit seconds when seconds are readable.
4,52
